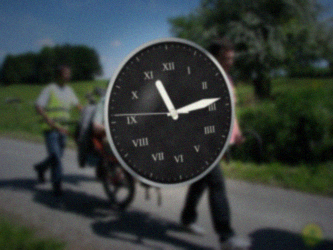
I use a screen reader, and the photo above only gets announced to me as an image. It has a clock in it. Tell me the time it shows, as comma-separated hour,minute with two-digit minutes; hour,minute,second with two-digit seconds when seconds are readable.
11,13,46
